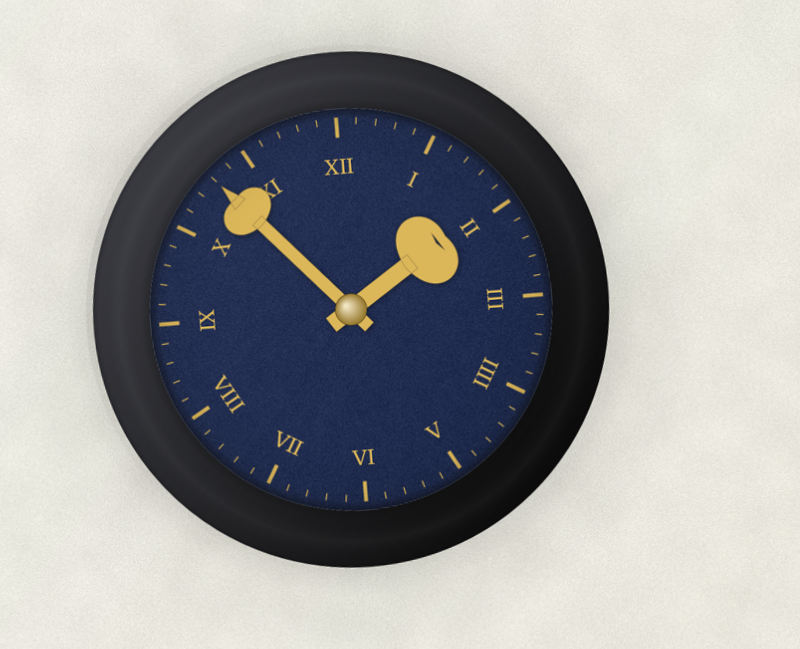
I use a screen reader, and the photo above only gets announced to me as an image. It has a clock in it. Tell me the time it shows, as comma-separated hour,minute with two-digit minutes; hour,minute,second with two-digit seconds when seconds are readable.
1,53
